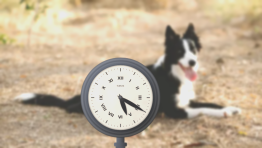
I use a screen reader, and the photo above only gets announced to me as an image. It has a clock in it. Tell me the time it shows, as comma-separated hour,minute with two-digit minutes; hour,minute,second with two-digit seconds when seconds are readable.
5,20
